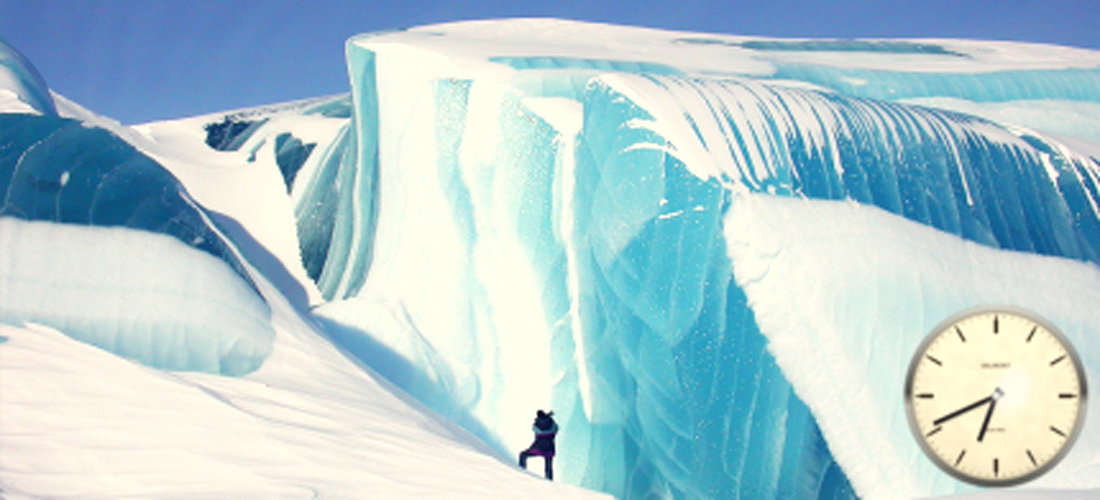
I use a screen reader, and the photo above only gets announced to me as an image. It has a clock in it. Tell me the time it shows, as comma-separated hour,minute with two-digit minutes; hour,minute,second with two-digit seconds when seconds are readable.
6,41
